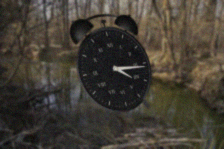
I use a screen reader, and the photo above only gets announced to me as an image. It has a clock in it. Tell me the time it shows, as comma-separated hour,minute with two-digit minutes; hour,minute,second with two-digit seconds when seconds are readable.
4,16
